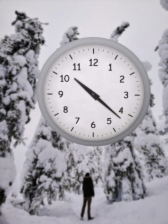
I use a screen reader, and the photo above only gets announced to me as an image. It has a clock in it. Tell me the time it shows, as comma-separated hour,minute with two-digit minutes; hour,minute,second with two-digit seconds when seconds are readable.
10,22
